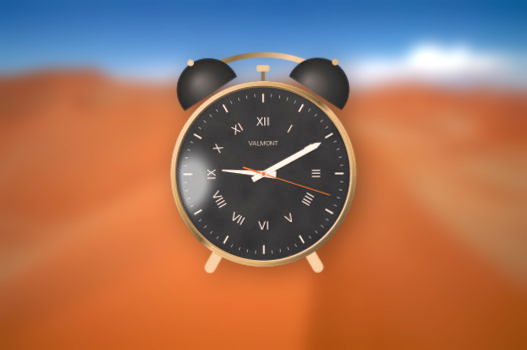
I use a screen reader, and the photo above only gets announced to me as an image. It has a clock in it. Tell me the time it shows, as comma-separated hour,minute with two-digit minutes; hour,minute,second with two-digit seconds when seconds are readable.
9,10,18
